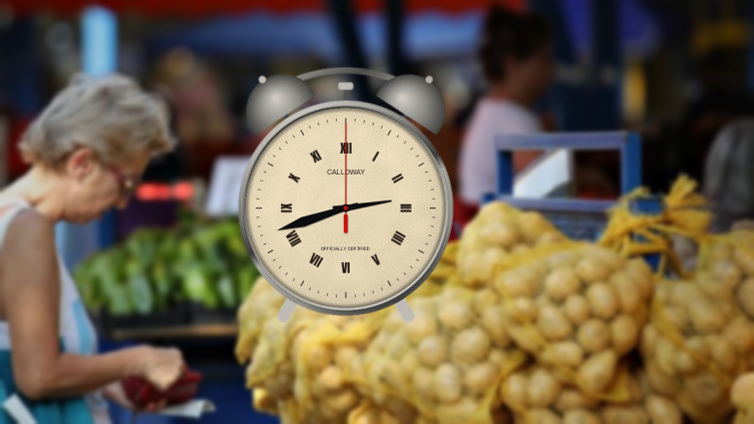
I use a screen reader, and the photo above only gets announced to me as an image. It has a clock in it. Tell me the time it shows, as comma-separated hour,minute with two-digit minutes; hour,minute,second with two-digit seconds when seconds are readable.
2,42,00
